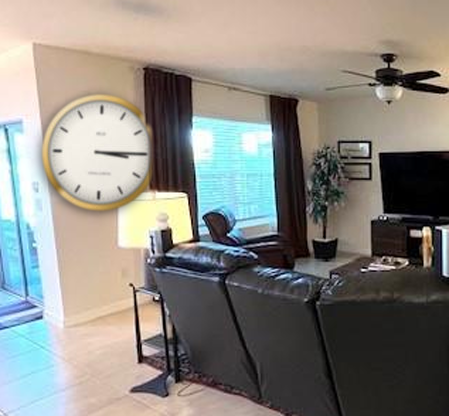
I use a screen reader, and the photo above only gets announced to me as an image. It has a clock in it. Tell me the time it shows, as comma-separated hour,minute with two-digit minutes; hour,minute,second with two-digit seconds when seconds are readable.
3,15
